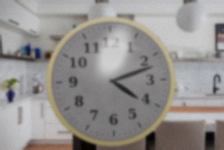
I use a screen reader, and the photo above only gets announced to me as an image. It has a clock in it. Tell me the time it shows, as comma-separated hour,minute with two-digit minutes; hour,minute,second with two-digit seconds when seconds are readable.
4,12
